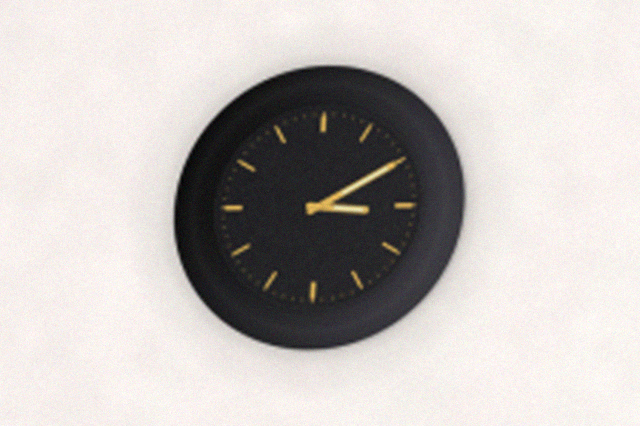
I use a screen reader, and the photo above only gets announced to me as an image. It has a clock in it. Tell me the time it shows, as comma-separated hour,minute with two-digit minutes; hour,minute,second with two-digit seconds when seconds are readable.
3,10
